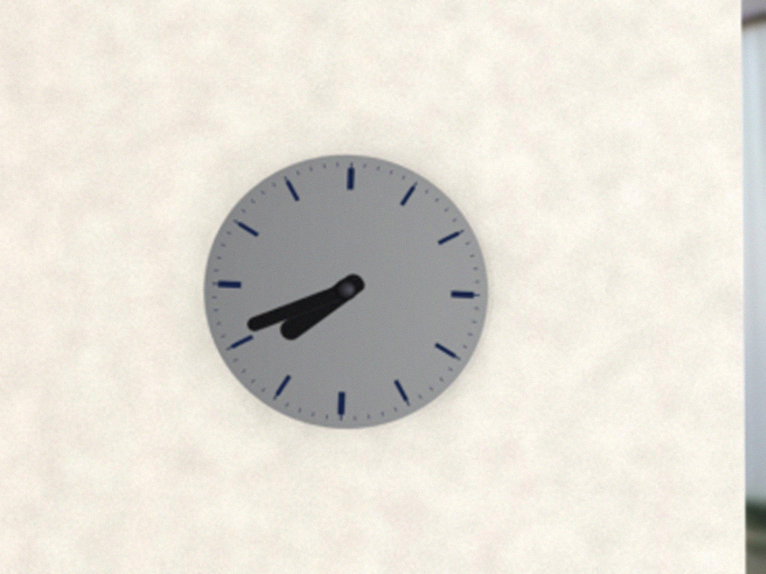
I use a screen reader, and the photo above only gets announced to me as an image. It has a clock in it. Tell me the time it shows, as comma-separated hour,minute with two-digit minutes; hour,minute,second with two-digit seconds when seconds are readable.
7,41
